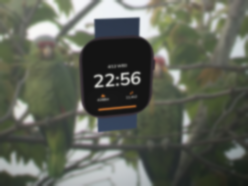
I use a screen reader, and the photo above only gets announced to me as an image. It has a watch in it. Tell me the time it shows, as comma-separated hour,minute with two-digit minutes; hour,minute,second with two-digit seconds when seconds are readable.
22,56
